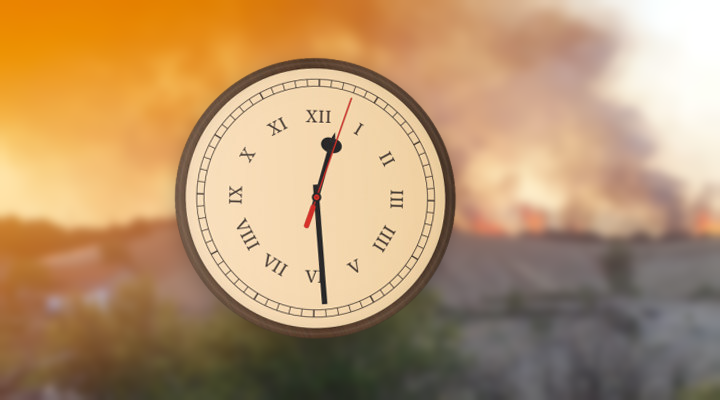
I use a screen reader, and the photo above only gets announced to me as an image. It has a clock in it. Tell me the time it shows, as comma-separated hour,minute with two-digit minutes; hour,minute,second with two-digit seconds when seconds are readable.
12,29,03
